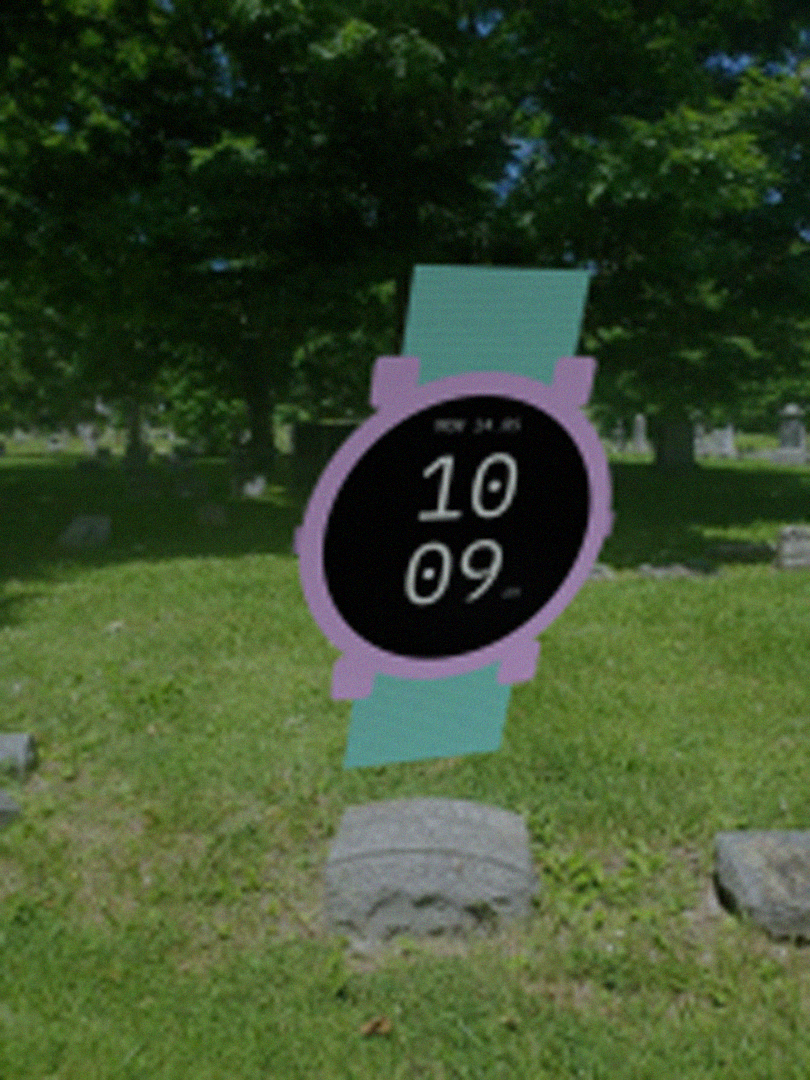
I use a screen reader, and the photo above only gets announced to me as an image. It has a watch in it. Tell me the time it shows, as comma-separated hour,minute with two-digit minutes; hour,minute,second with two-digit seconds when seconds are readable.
10,09
